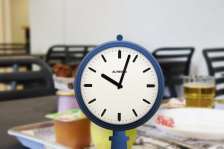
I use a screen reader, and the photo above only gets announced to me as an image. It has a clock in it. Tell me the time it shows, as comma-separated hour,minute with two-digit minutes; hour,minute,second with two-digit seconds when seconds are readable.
10,03
